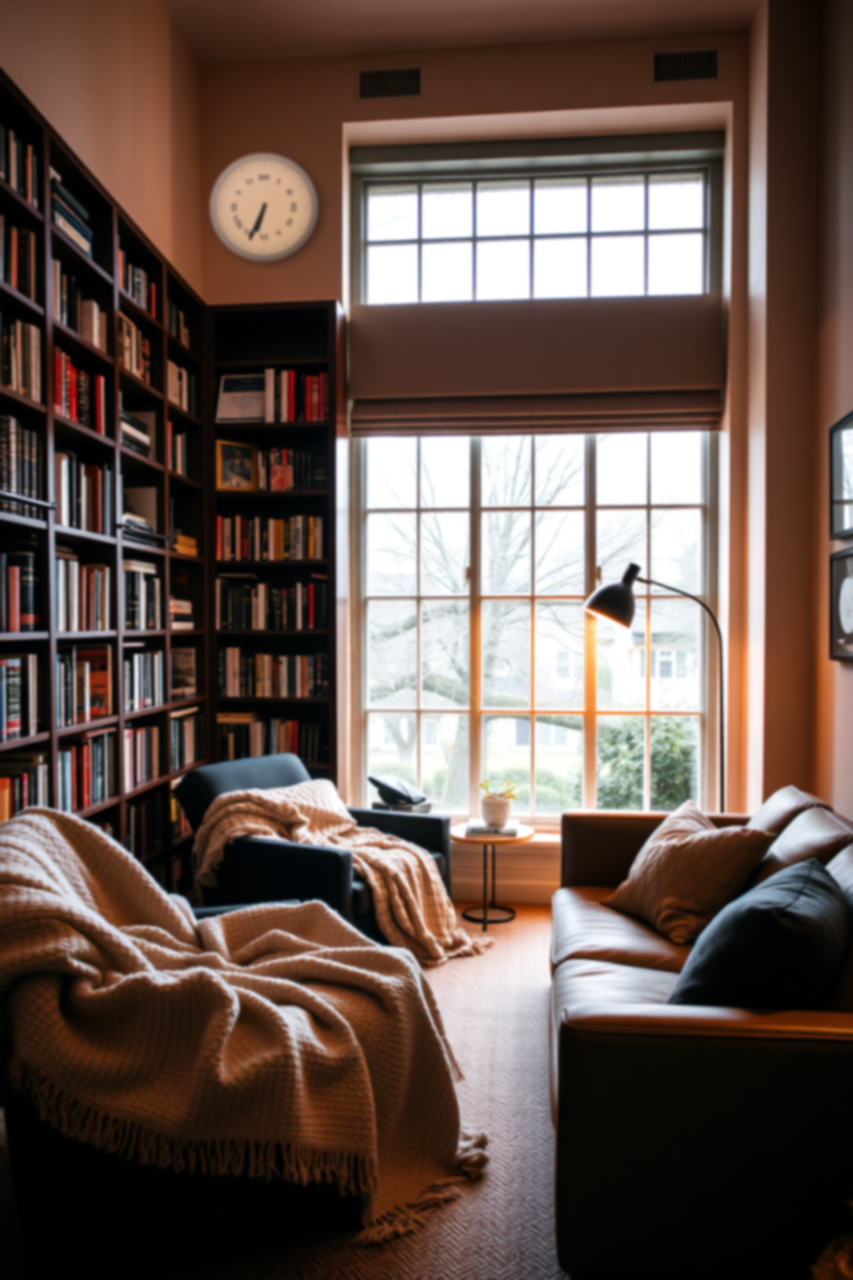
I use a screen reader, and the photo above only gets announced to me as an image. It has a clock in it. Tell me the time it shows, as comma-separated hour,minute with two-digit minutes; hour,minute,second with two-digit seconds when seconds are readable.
6,34
